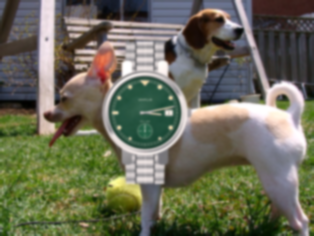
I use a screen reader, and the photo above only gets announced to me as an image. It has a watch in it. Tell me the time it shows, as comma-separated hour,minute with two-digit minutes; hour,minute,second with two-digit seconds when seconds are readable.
3,13
